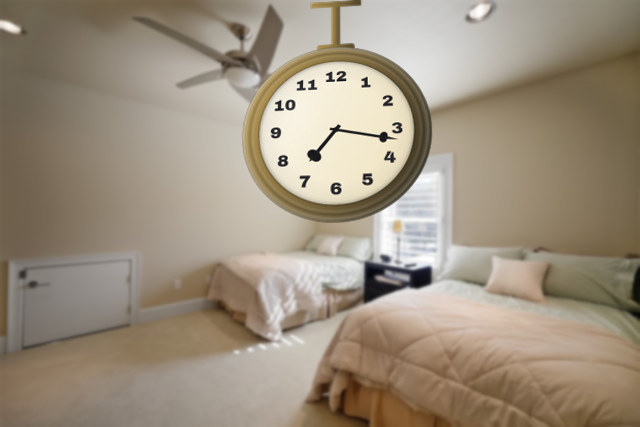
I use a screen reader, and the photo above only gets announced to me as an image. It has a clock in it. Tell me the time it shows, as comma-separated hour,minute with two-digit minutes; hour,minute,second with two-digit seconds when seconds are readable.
7,17
